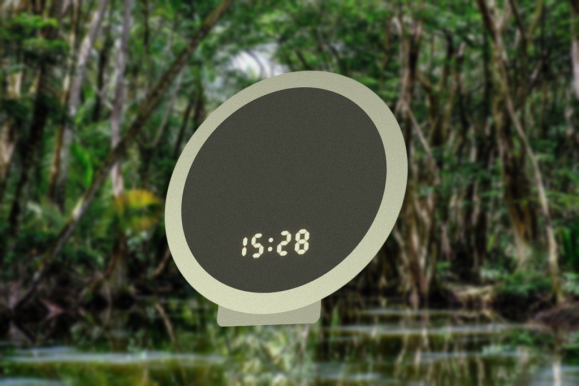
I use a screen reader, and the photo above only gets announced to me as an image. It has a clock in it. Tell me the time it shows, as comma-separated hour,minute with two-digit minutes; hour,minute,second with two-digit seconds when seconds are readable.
15,28
